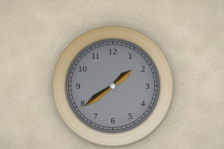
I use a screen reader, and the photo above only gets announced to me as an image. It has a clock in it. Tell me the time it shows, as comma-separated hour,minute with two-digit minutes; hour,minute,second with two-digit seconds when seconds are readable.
1,39
